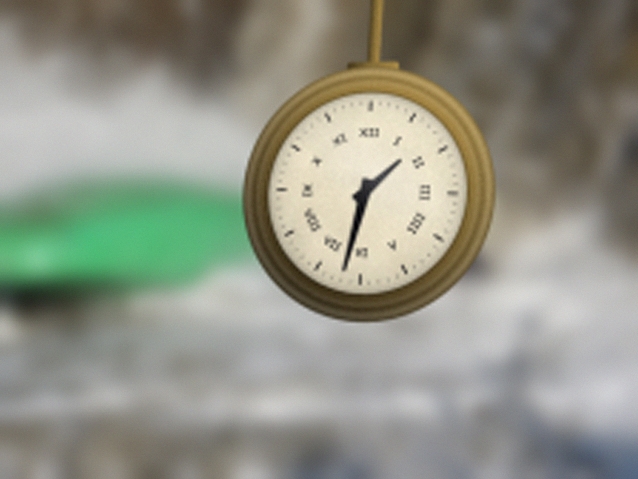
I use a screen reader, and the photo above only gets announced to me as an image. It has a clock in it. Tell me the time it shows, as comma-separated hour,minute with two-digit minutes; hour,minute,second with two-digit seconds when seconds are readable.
1,32
